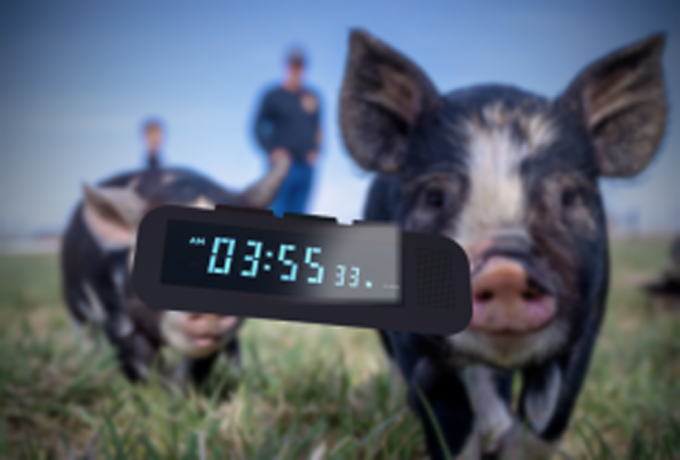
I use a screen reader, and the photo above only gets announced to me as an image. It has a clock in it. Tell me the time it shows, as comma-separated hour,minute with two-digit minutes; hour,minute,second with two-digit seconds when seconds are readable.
3,55,33
